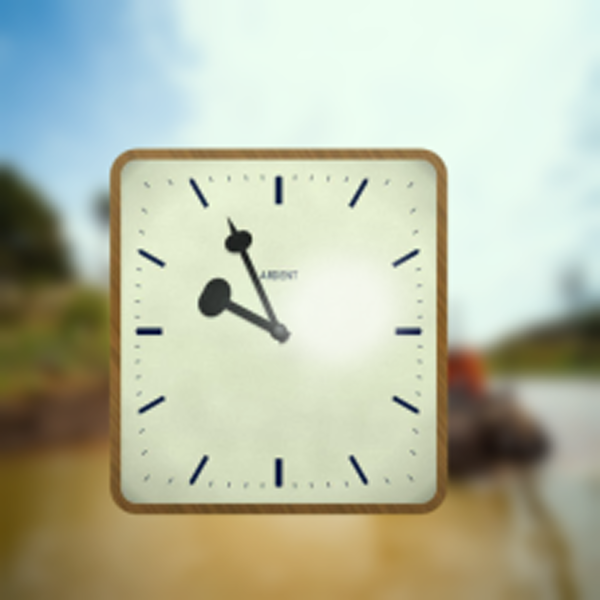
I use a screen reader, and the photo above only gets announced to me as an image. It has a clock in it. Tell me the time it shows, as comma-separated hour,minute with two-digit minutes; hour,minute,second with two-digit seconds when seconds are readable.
9,56
